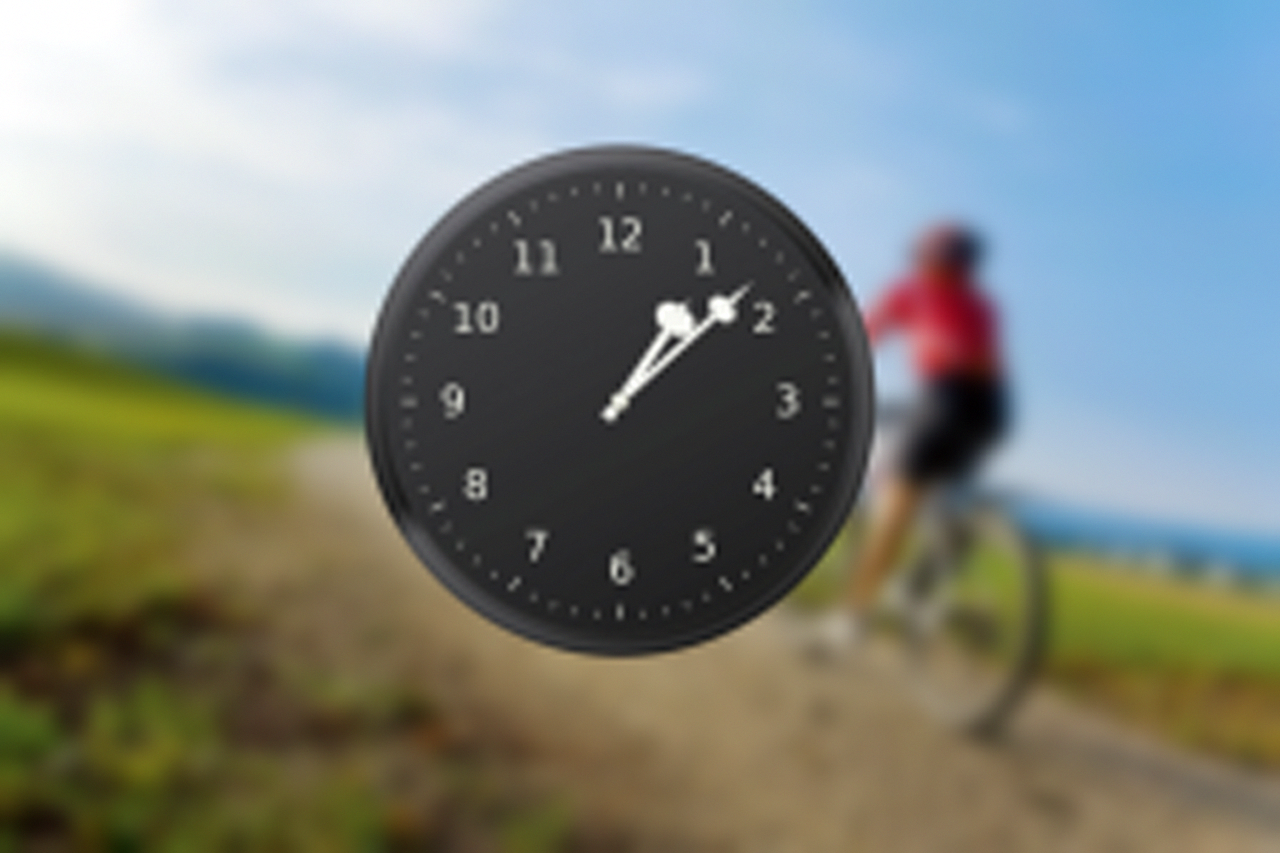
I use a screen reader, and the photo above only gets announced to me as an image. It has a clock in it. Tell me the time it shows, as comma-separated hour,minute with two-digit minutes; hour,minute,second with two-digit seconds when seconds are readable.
1,08
